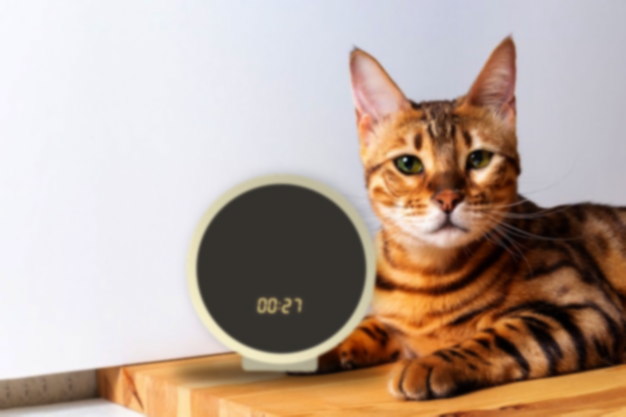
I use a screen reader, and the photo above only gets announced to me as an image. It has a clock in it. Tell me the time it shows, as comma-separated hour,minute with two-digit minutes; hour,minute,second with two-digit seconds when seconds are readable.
0,27
